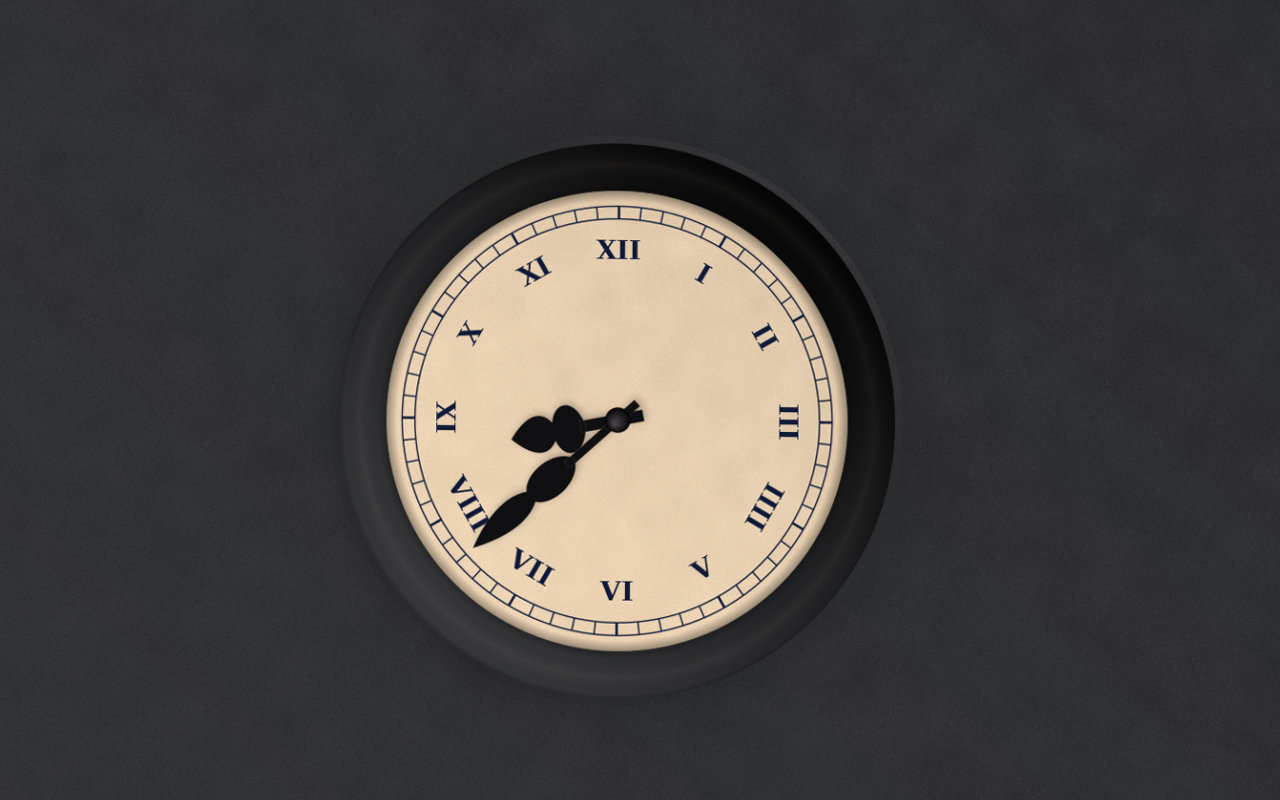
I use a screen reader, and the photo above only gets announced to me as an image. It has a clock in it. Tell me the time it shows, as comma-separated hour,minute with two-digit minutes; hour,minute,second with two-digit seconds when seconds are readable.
8,38
